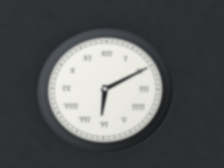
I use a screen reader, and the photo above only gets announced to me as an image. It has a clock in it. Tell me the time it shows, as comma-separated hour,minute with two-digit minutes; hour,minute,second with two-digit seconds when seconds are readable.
6,10
